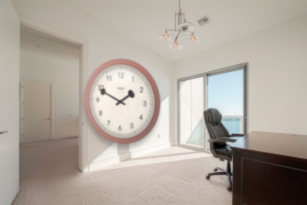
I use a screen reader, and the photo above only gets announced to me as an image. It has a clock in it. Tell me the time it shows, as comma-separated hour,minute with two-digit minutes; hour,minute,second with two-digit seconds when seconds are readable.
1,49
